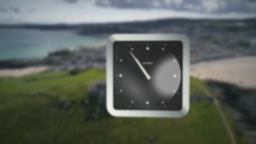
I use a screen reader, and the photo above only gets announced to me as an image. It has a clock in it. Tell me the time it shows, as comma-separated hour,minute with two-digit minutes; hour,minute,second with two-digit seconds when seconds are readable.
10,54
